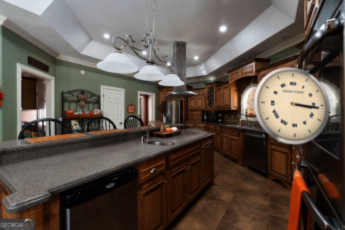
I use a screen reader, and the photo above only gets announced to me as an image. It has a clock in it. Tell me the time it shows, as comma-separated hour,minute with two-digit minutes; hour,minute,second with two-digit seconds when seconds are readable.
3,16
